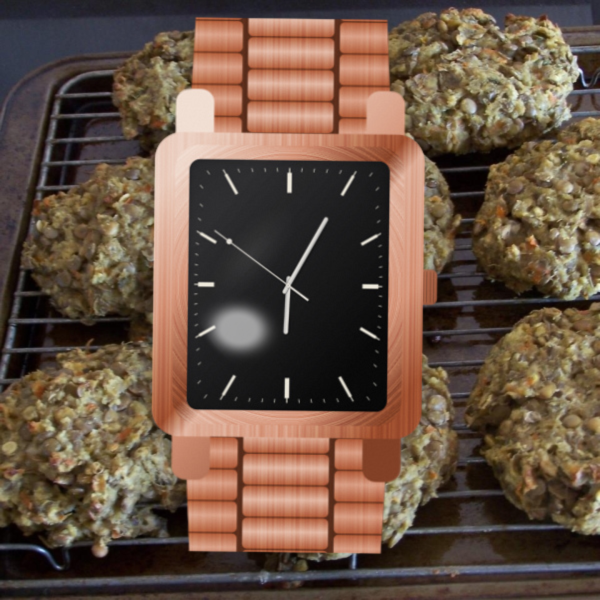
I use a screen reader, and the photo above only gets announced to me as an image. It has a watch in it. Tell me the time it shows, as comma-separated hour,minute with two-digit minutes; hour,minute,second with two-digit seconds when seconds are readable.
6,04,51
